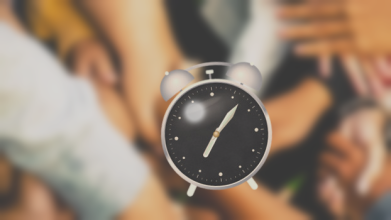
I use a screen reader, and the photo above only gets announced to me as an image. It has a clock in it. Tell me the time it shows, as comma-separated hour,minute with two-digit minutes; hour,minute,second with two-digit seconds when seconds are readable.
7,07
